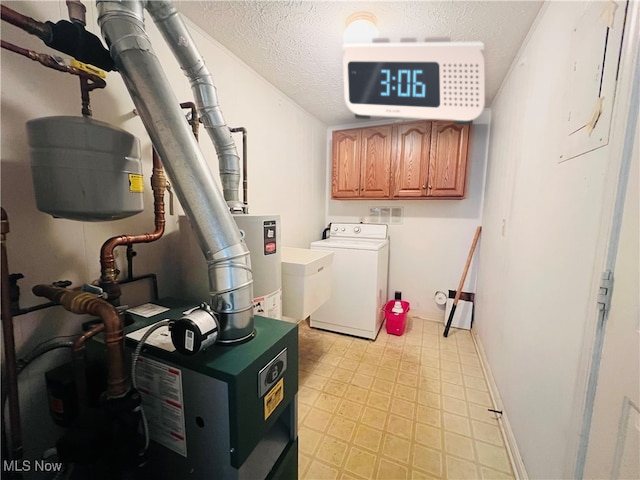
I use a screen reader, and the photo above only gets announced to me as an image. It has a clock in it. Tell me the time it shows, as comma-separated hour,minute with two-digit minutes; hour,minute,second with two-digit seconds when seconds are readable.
3,06
